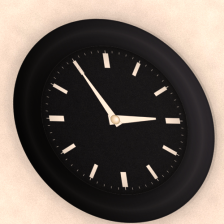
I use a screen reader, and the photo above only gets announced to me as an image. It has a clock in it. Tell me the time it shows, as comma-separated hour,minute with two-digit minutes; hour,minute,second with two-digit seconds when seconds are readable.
2,55
